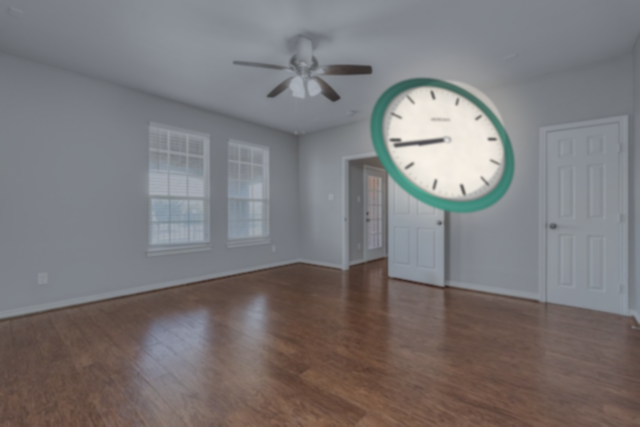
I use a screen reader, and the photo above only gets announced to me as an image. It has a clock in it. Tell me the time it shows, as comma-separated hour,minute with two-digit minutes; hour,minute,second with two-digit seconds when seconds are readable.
8,44
